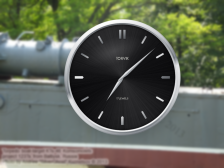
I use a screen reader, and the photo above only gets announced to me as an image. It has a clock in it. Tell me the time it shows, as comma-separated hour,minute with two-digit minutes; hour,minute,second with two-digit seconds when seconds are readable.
7,08
